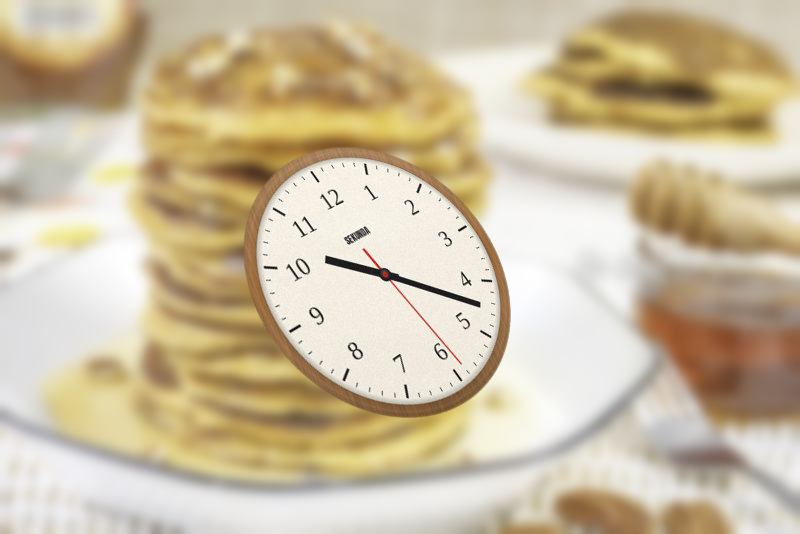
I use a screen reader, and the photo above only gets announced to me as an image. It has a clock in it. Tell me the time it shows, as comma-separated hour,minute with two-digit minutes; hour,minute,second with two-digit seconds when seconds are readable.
10,22,29
